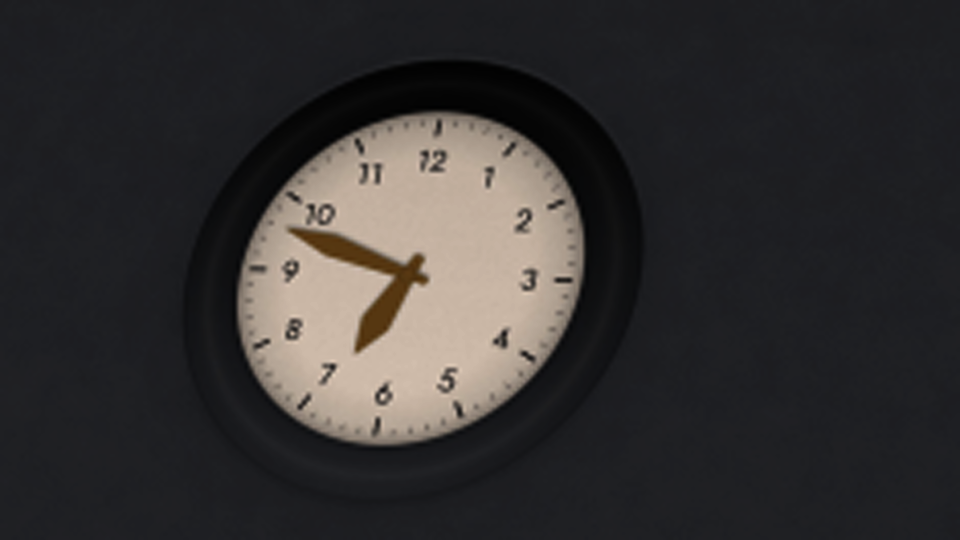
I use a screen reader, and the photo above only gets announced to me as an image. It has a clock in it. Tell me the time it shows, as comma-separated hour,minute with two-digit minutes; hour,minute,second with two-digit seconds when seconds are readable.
6,48
